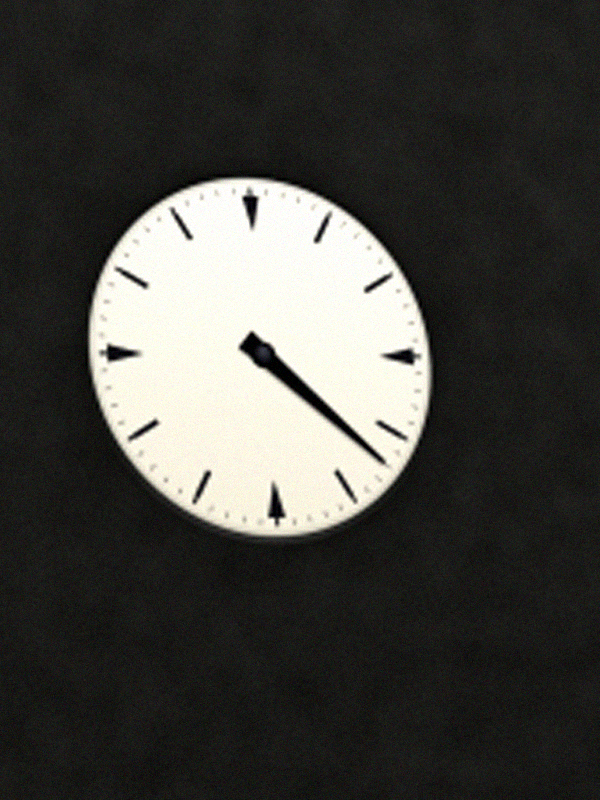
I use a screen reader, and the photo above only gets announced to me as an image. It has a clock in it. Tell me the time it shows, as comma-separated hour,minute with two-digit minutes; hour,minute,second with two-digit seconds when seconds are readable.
4,22
